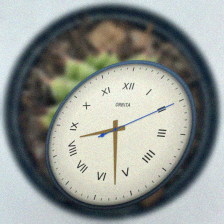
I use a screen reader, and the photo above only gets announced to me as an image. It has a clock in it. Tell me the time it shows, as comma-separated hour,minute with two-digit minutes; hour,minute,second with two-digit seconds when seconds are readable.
8,27,10
